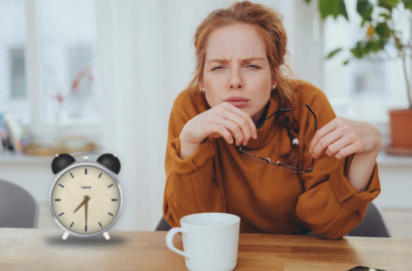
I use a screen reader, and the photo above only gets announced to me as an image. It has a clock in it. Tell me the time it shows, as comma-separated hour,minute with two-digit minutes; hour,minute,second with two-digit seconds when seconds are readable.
7,30
